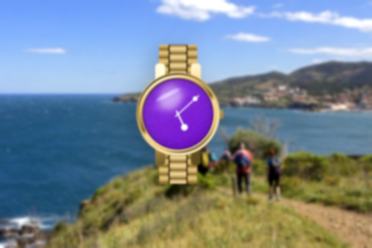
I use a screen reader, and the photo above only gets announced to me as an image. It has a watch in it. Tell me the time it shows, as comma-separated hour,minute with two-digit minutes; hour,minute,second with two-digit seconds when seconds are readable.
5,08
